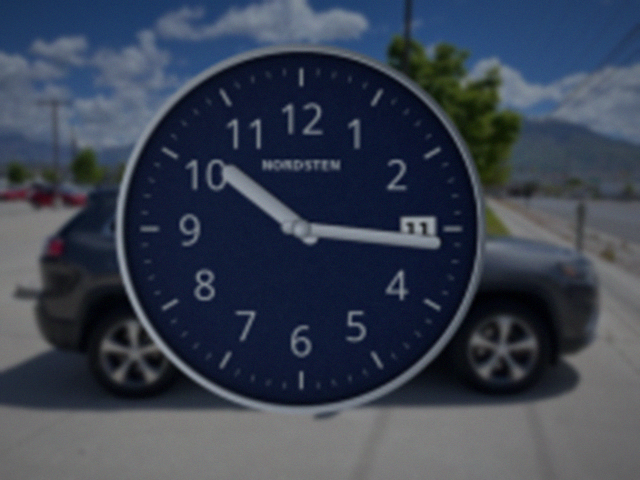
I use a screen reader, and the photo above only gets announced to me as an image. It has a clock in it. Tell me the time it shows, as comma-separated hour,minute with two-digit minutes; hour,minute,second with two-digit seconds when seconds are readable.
10,16
